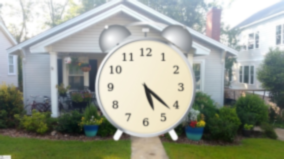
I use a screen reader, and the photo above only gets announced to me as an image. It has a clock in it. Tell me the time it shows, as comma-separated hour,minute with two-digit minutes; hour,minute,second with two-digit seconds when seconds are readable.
5,22
